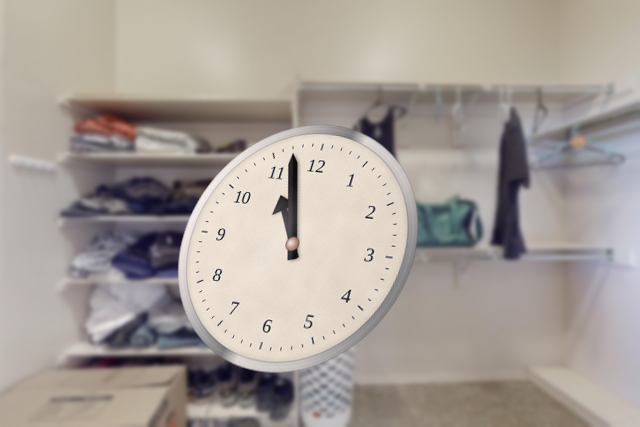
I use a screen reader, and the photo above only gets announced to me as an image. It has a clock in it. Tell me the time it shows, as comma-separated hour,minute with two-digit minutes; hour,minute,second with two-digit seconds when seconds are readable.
10,57
